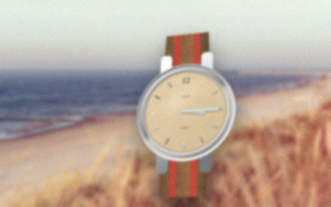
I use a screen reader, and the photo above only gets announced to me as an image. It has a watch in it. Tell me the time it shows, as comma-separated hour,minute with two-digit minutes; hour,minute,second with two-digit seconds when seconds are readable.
3,15
